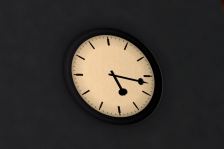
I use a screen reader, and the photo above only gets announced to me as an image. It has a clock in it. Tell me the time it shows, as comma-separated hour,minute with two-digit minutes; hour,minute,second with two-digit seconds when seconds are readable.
5,17
